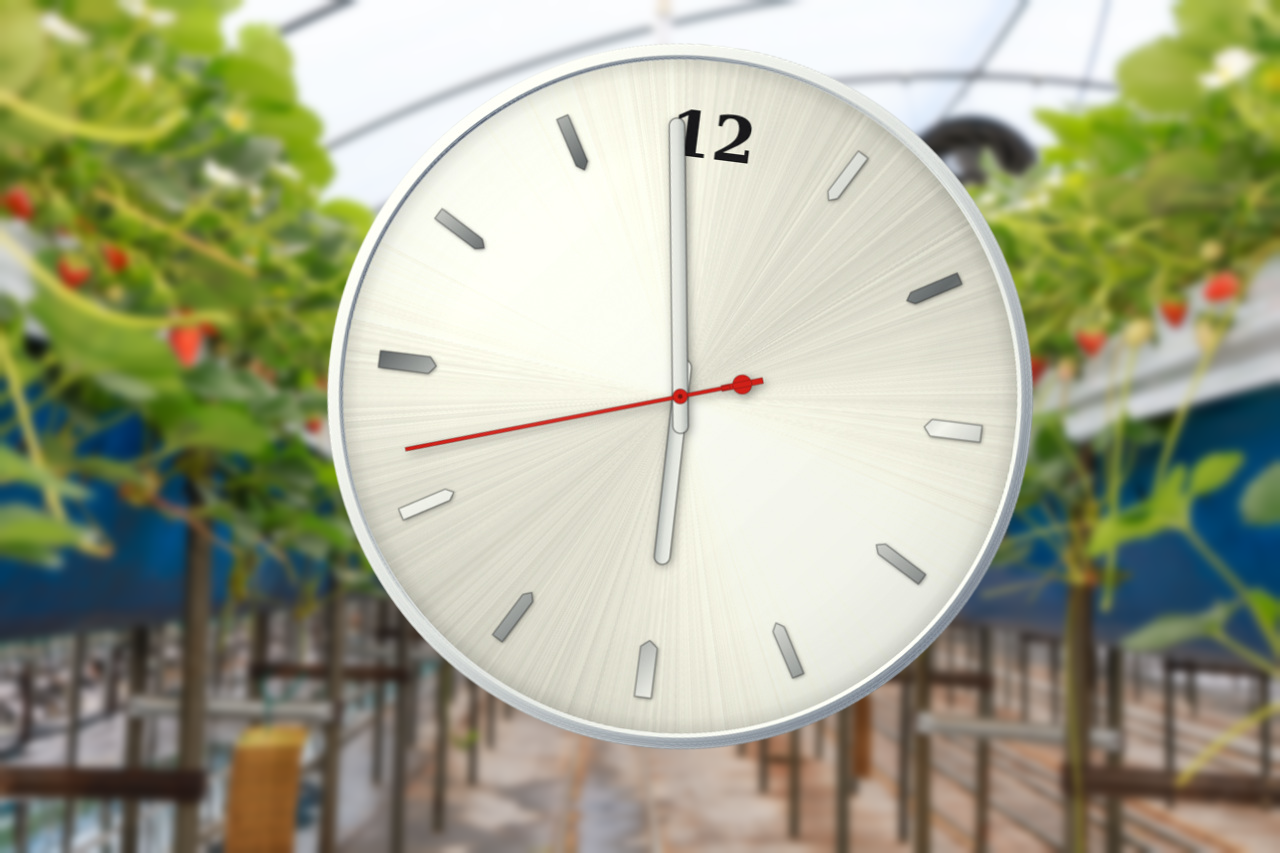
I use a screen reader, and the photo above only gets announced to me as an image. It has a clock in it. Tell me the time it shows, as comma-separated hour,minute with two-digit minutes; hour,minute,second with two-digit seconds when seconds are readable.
5,58,42
